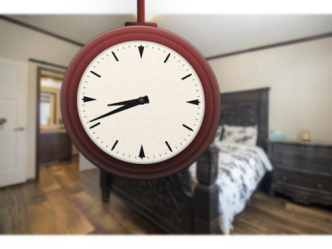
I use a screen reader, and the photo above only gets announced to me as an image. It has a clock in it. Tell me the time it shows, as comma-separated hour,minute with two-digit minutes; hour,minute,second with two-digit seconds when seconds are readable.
8,41
